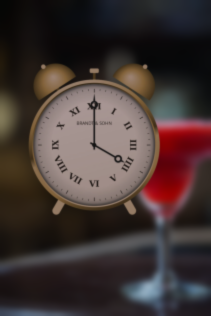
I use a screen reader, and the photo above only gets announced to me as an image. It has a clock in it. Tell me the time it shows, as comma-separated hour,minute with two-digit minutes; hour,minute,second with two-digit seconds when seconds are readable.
4,00
